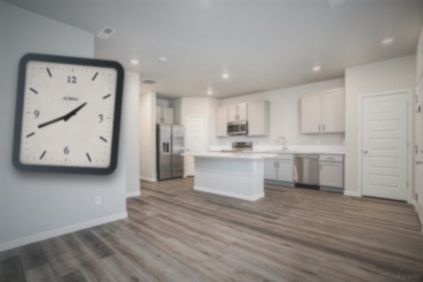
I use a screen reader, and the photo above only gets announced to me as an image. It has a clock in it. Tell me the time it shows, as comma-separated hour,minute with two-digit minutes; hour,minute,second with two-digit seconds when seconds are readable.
1,41
